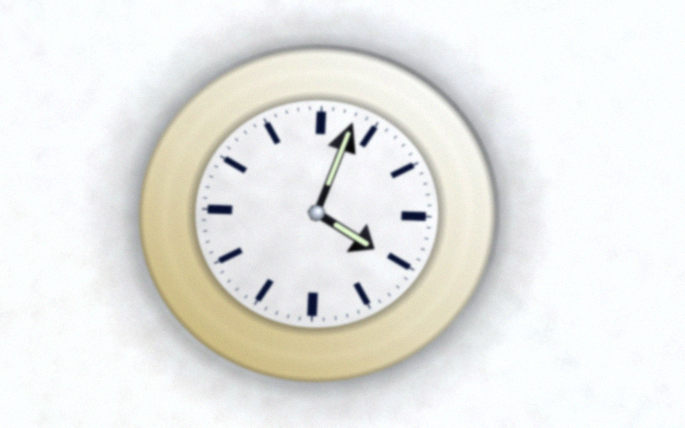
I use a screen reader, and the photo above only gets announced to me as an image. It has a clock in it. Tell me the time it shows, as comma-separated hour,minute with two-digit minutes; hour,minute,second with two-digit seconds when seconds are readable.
4,03
